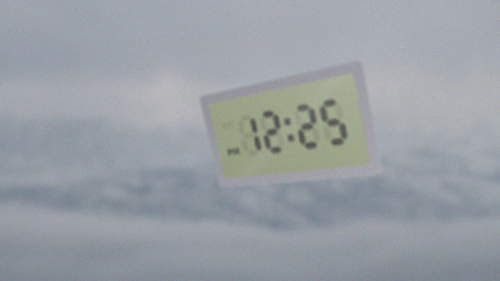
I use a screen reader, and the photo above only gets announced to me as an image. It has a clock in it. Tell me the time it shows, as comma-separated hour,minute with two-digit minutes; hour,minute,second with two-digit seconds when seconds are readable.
12,25
